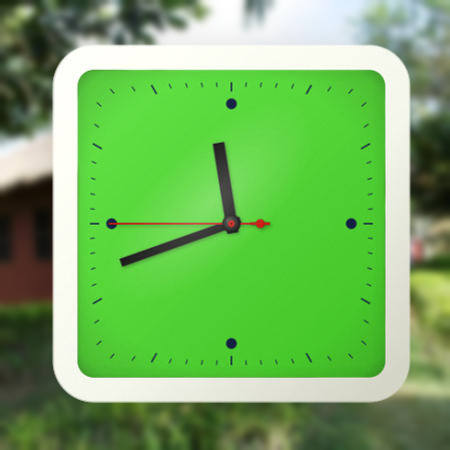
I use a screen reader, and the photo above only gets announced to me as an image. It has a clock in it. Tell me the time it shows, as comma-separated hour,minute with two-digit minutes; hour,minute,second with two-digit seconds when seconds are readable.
11,41,45
